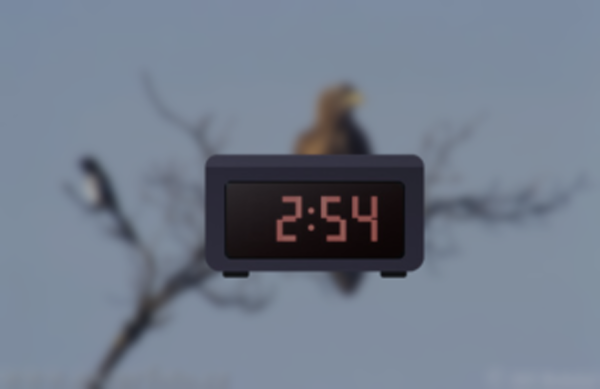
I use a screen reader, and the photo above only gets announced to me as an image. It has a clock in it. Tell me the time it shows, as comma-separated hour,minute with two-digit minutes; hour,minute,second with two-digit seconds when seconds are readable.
2,54
